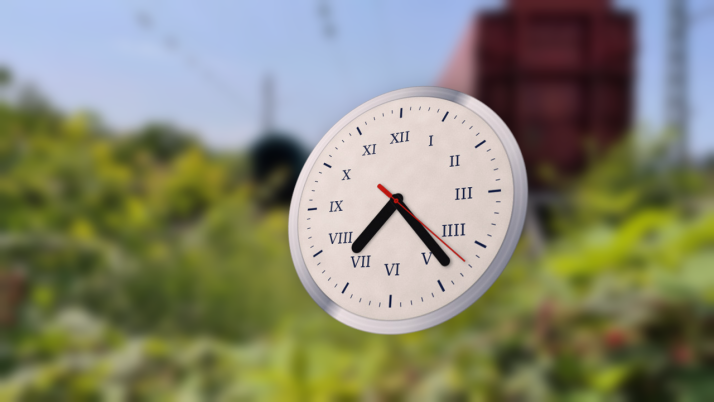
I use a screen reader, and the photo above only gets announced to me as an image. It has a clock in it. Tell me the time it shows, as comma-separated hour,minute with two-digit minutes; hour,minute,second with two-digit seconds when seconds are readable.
7,23,22
